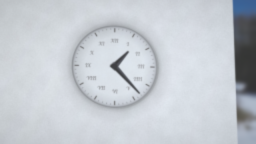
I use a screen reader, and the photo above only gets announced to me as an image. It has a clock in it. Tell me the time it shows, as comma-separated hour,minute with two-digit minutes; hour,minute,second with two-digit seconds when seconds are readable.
1,23
